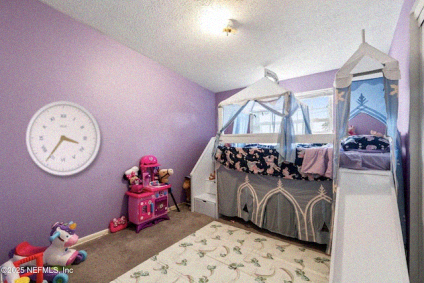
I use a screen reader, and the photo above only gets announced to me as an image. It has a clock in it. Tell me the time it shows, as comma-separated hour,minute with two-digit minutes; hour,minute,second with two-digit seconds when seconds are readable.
3,36
